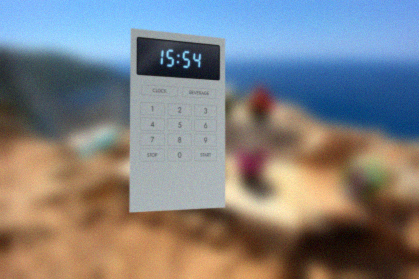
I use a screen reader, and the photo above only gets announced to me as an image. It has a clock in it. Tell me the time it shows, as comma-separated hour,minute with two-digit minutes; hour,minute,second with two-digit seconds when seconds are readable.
15,54
